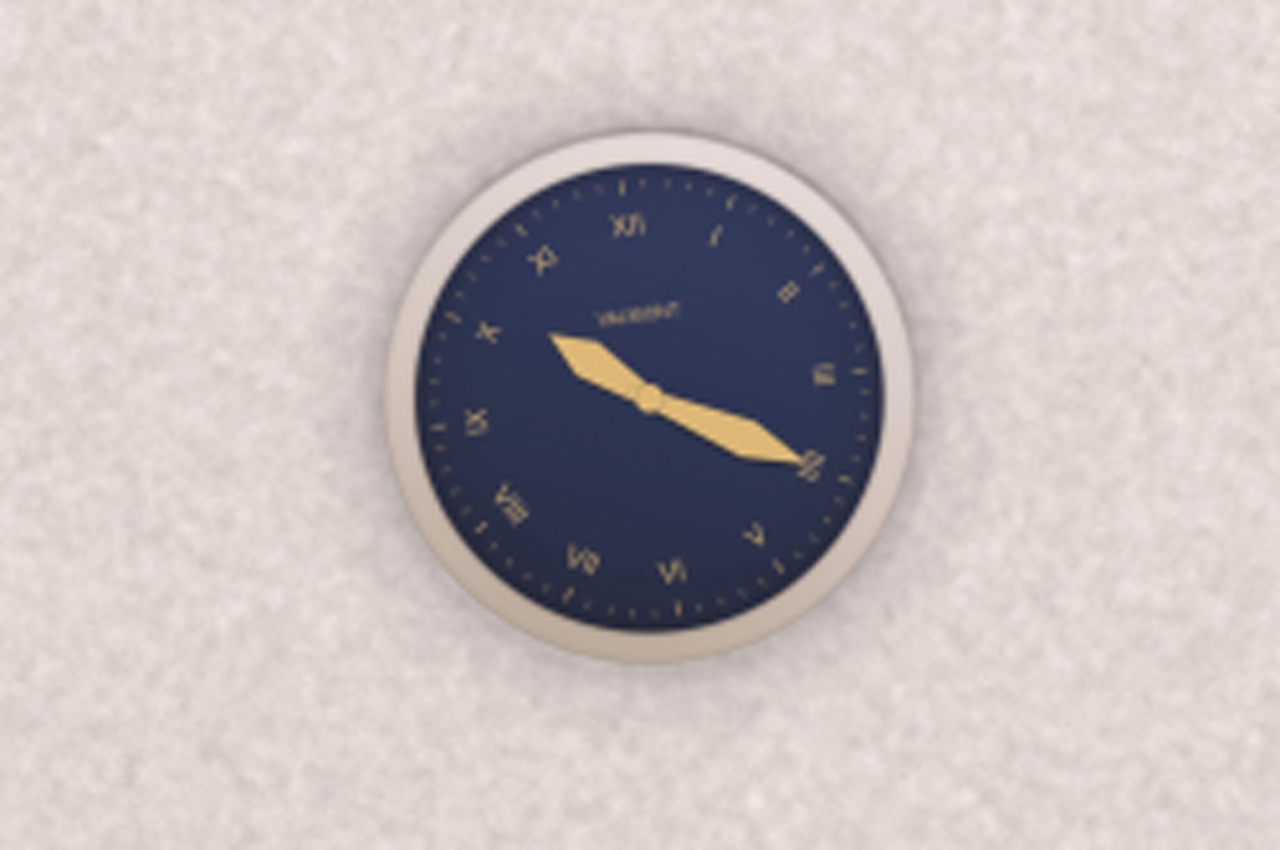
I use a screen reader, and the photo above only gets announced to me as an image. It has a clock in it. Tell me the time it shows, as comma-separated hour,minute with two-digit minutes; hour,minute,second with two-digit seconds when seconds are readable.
10,20
